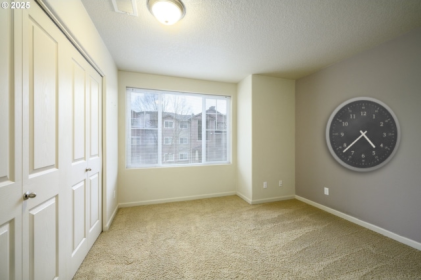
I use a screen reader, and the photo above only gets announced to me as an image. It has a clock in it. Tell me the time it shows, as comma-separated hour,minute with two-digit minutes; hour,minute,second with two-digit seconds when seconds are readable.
4,38
